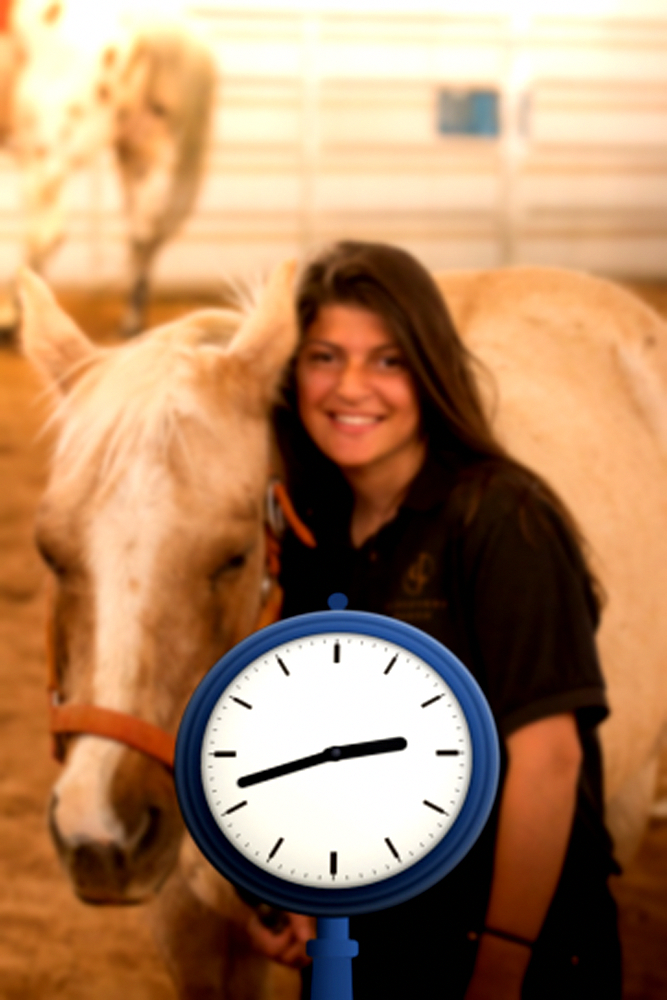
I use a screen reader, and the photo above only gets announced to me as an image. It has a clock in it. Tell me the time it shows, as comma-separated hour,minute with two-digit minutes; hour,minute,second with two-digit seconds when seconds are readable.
2,42
